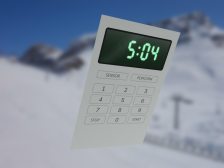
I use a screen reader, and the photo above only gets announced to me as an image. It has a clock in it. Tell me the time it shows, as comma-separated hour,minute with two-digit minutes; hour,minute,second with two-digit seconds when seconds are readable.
5,04
